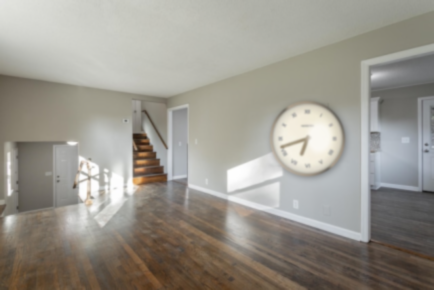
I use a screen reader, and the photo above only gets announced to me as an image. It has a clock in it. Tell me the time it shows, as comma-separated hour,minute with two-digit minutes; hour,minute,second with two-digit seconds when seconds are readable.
6,42
